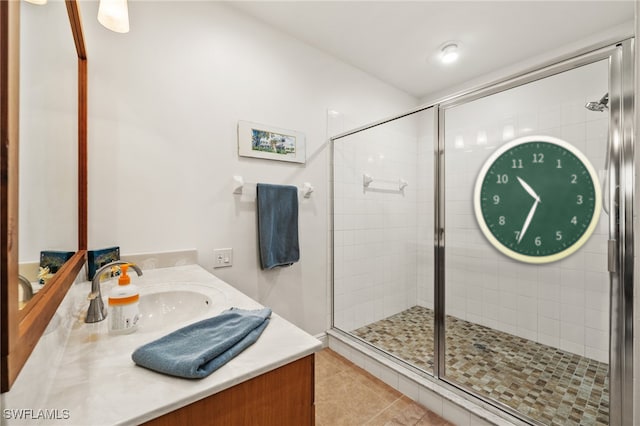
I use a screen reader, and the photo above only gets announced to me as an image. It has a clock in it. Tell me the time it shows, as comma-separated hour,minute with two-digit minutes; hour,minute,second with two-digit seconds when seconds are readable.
10,34
